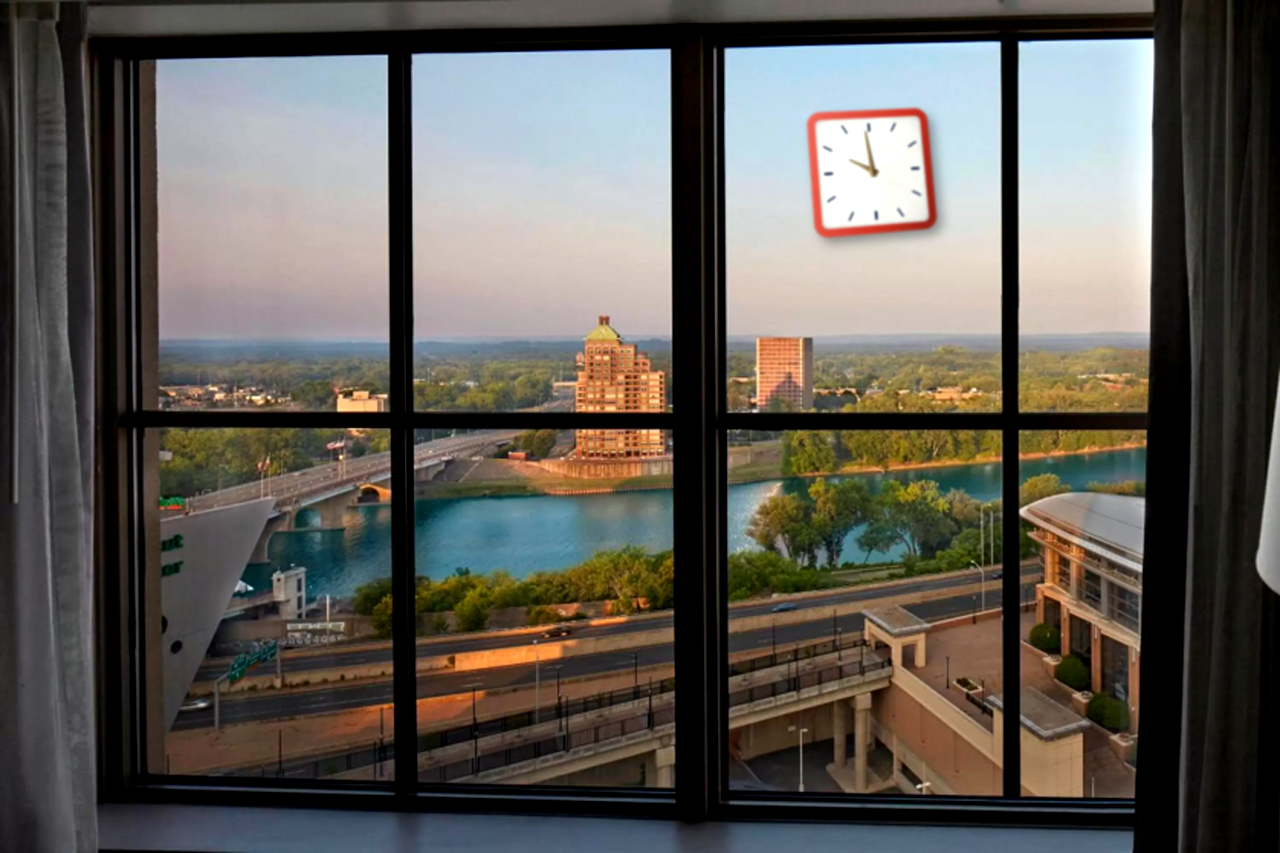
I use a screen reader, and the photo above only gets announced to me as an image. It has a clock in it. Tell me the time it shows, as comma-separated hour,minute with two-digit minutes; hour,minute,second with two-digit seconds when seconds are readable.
9,59
